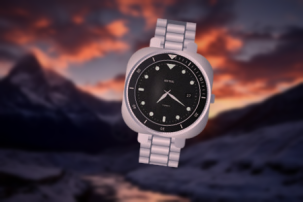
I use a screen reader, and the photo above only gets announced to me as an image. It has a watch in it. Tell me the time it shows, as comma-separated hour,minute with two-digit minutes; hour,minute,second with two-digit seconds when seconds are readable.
7,20
